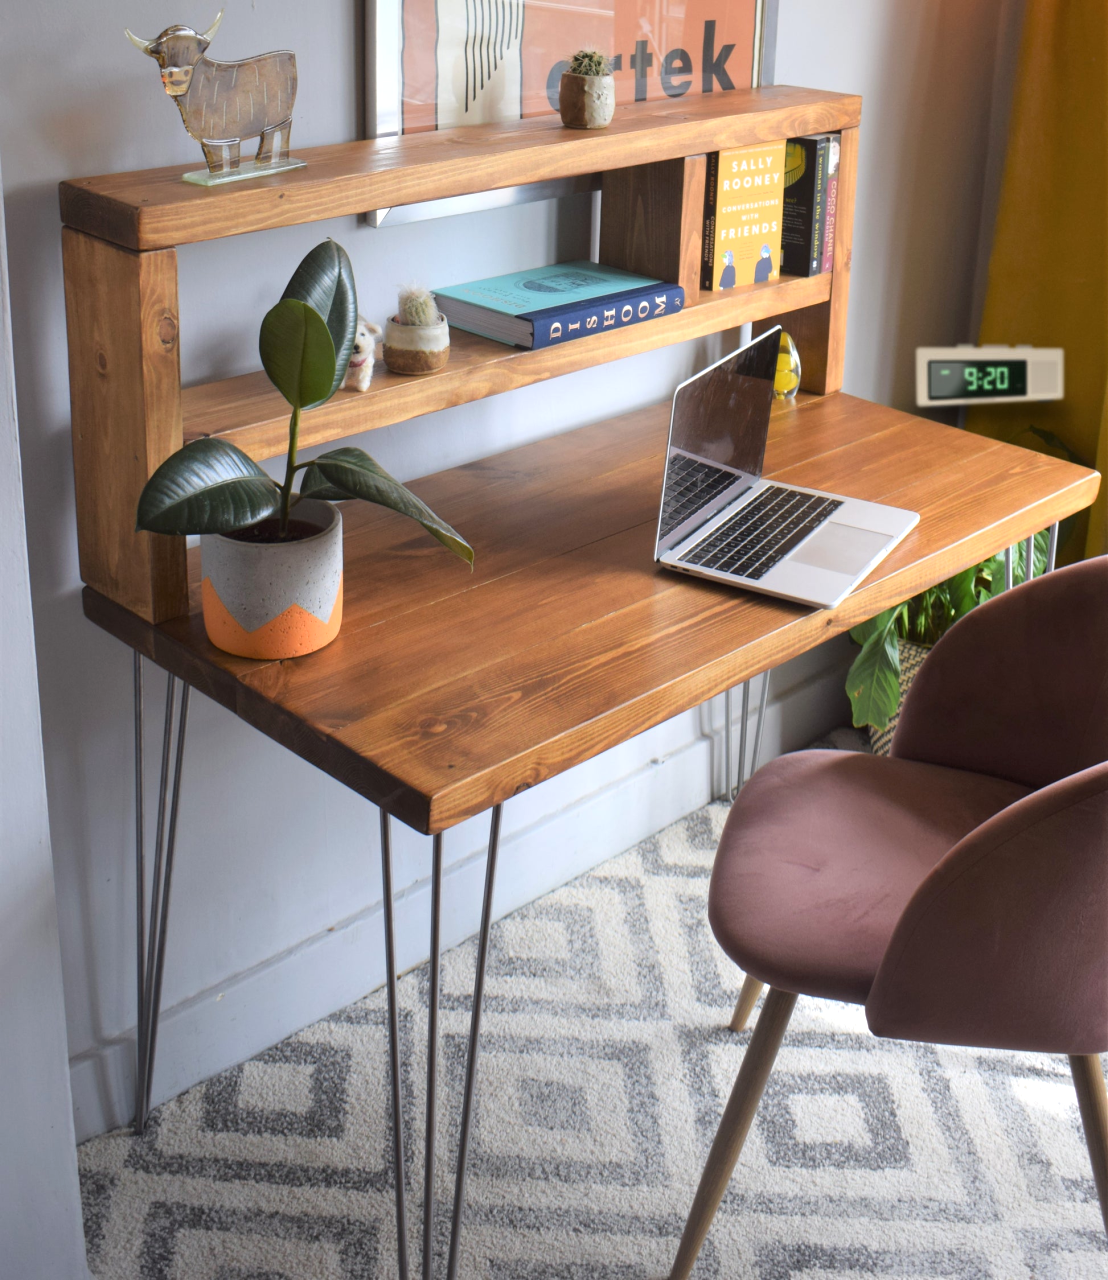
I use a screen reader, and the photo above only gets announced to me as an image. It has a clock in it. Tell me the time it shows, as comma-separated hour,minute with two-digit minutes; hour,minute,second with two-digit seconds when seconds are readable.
9,20
